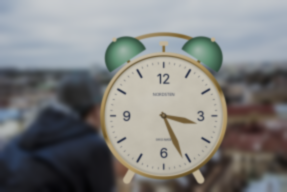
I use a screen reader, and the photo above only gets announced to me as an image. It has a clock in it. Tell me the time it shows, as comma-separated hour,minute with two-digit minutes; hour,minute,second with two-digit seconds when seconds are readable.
3,26
